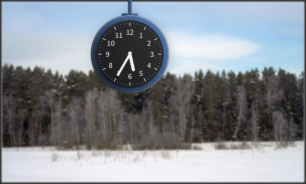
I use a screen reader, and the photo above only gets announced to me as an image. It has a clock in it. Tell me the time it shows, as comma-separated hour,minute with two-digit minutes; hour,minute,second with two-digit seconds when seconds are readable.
5,35
